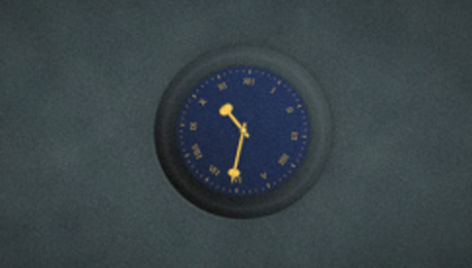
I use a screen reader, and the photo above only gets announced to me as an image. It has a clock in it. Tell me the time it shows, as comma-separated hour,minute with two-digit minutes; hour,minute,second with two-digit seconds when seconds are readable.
10,31
